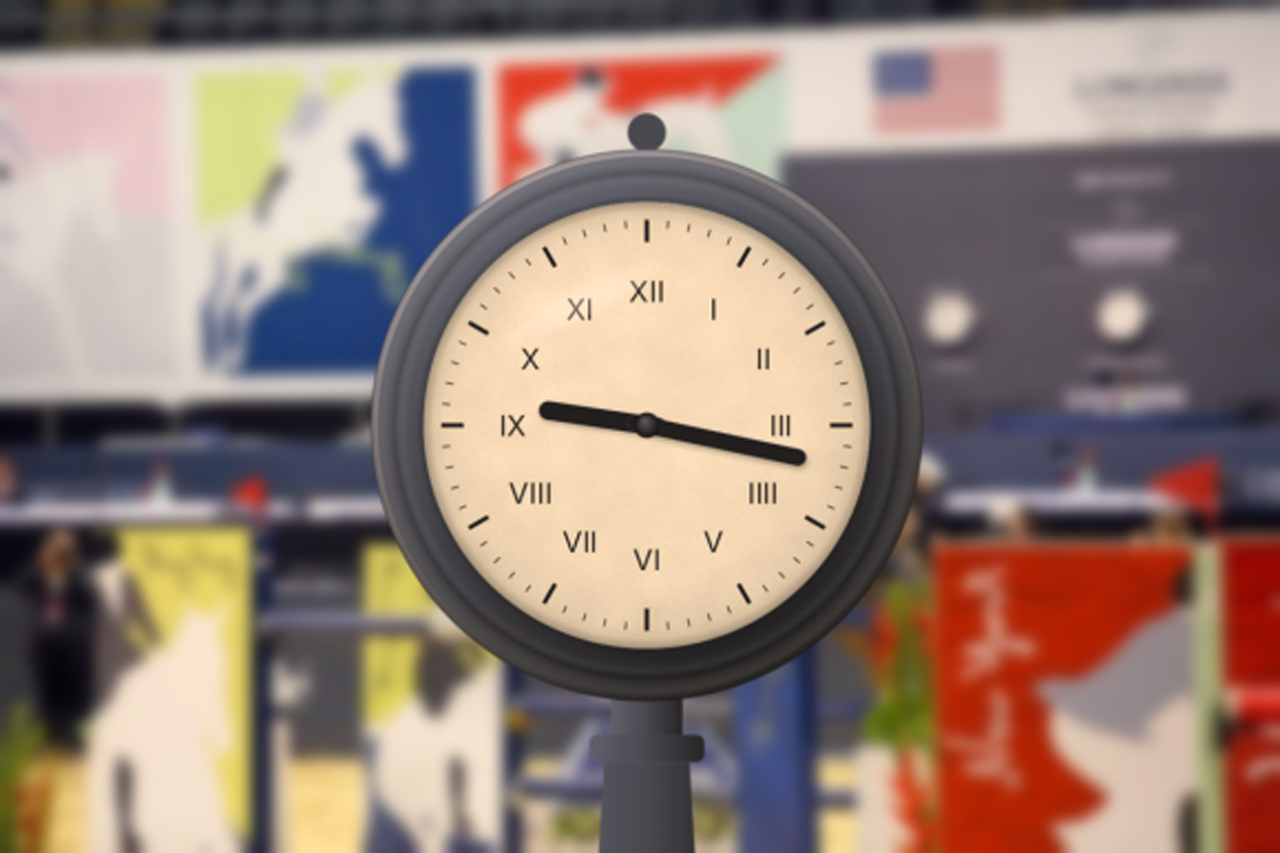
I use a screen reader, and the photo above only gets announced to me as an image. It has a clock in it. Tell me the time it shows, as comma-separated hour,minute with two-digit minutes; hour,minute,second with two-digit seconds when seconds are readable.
9,17
